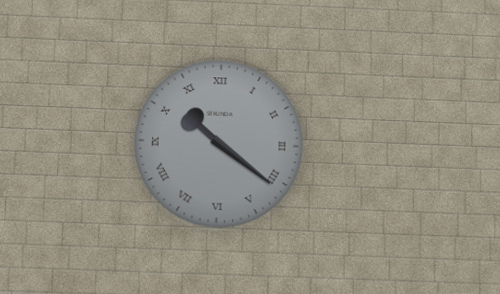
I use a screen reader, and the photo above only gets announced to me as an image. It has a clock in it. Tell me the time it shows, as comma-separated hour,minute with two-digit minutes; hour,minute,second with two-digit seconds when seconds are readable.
10,21
